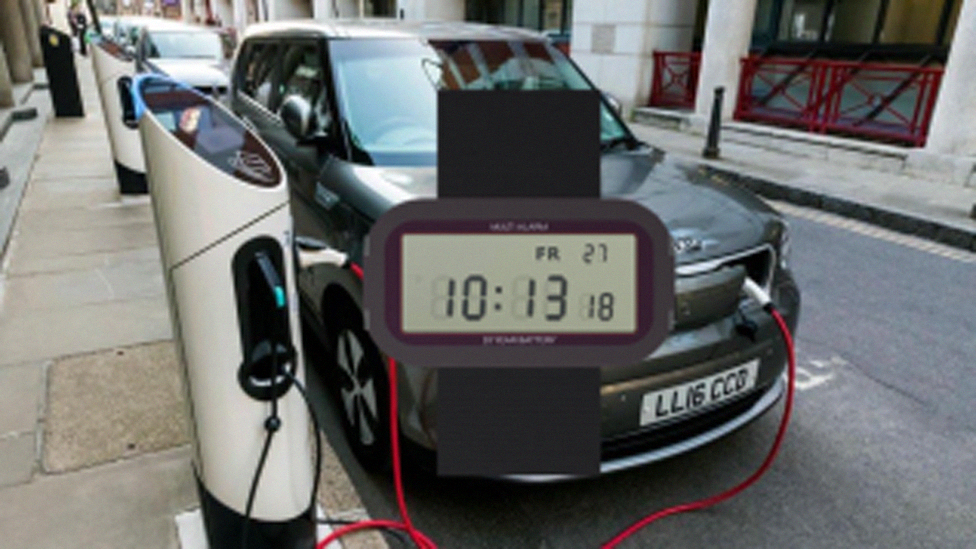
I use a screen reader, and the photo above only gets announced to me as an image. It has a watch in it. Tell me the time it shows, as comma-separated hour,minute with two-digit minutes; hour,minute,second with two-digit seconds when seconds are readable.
10,13,18
